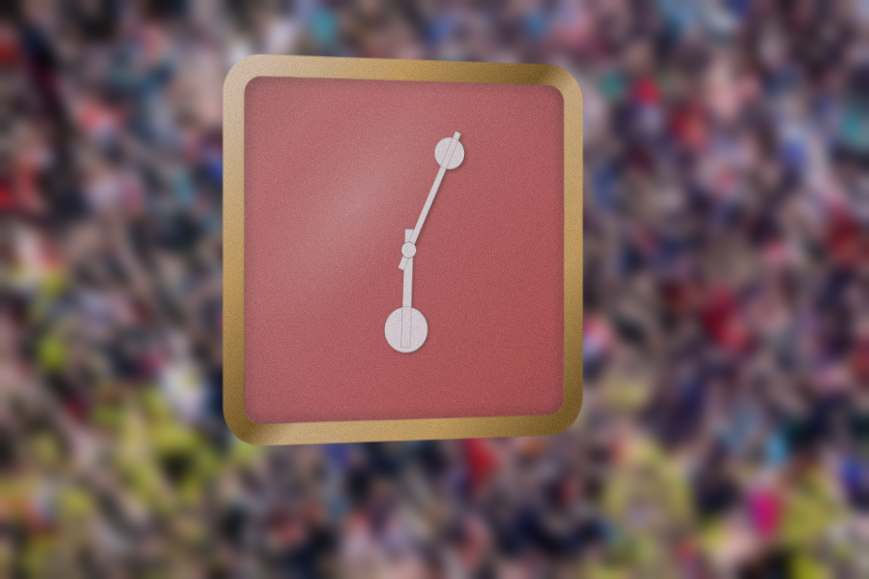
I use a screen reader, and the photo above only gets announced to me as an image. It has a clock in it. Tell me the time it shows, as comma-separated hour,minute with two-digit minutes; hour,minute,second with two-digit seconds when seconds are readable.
6,04
